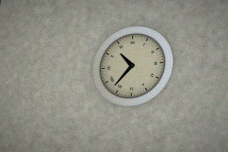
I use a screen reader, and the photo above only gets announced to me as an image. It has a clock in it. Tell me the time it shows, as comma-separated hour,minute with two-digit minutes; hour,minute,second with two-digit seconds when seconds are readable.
10,37
